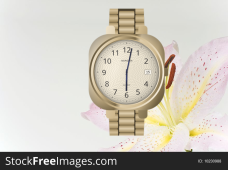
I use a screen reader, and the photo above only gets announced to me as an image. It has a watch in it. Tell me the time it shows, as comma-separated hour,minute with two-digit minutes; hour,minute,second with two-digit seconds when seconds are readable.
6,02
